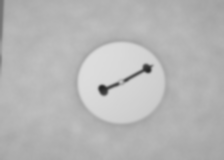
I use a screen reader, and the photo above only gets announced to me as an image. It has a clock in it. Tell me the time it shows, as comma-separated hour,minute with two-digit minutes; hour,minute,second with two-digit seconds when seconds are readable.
8,10
